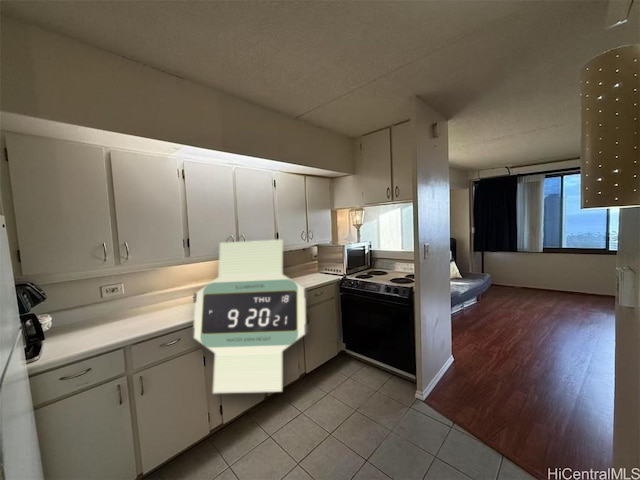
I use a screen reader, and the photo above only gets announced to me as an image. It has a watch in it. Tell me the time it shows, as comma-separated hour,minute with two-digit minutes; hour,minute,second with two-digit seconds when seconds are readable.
9,20,21
